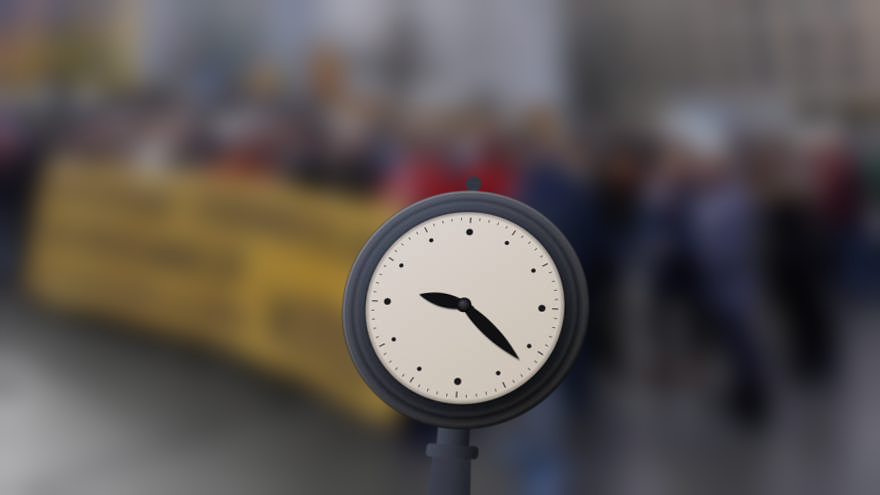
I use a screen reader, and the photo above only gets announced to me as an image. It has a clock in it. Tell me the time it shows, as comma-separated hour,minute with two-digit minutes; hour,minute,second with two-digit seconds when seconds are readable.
9,22
